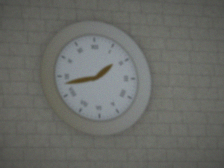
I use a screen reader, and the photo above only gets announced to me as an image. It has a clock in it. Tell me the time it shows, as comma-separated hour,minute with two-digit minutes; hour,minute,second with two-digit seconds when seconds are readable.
1,43
